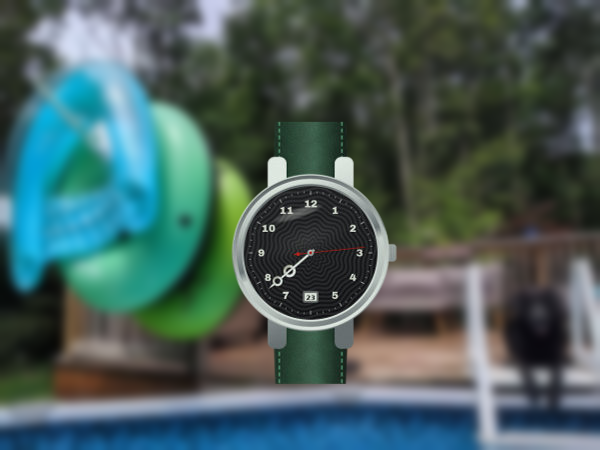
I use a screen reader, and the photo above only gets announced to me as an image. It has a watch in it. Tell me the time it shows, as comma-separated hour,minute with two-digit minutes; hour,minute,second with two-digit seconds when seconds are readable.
7,38,14
